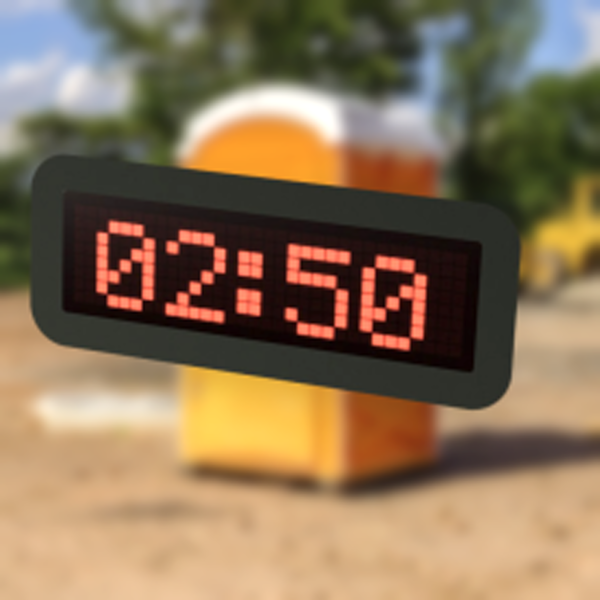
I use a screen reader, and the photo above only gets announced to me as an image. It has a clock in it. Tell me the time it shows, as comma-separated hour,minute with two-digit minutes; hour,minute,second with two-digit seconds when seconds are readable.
2,50
